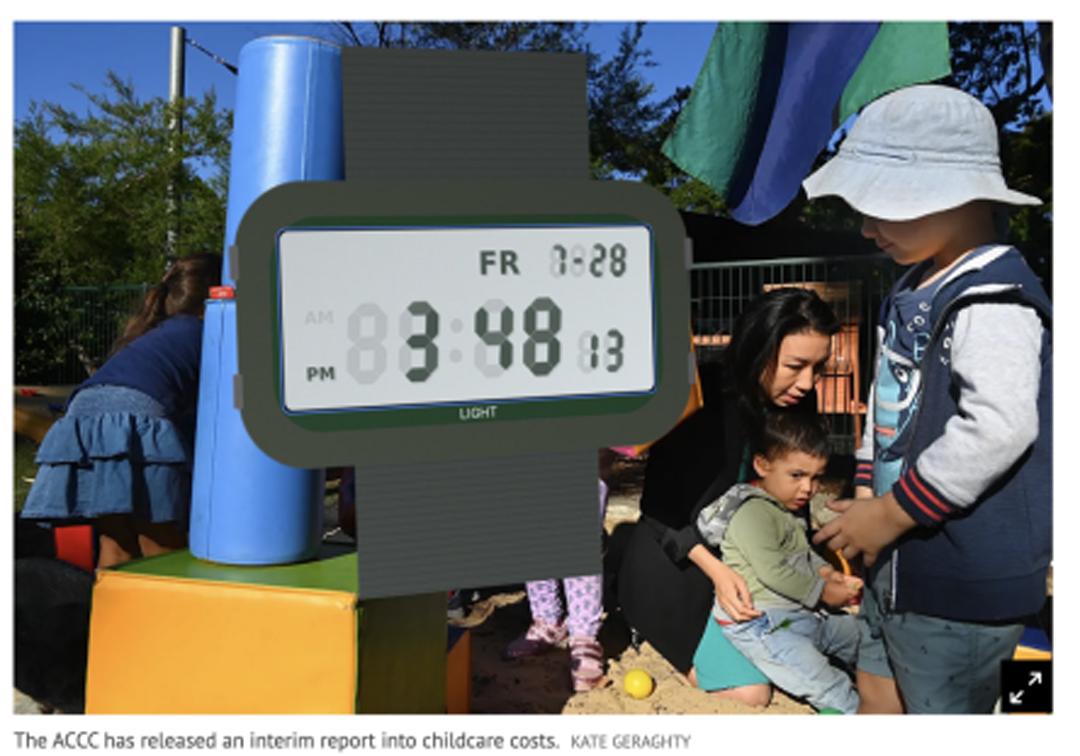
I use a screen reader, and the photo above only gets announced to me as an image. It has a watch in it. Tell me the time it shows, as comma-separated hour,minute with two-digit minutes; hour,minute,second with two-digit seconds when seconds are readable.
3,48,13
